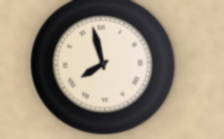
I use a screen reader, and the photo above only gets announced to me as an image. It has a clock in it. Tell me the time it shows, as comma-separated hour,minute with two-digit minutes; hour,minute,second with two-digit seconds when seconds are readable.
7,58
